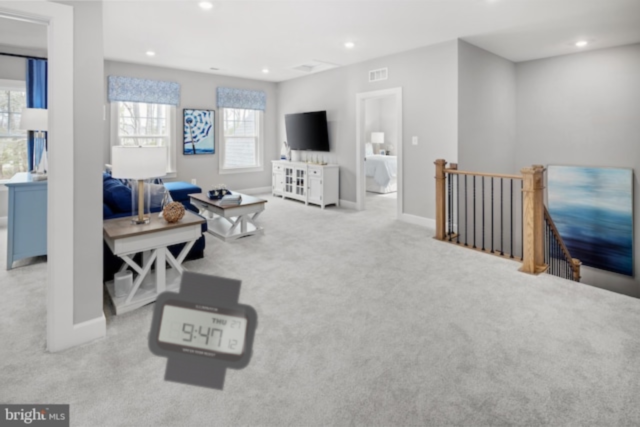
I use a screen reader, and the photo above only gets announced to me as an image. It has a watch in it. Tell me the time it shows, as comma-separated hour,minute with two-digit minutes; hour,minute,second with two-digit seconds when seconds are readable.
9,47
